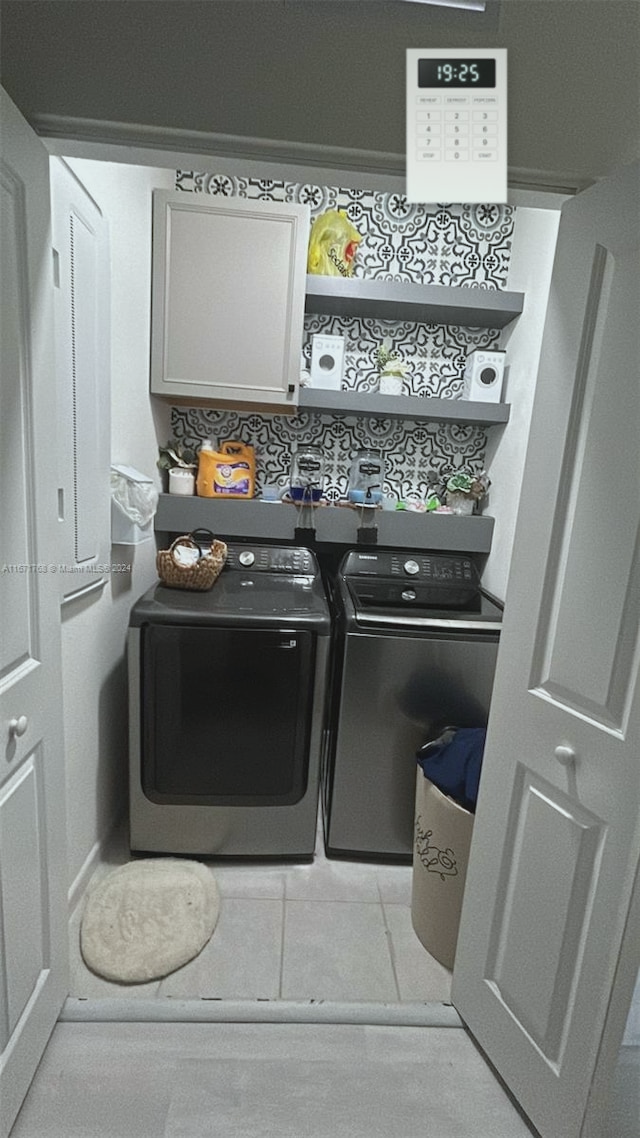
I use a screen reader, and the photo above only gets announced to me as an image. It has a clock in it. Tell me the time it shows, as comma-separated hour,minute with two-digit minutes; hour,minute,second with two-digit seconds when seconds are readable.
19,25
